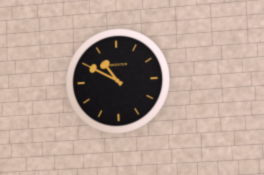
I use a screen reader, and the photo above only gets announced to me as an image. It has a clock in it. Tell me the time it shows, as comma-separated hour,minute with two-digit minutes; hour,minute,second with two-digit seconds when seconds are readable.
10,50
